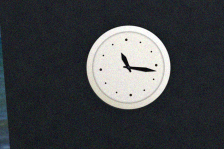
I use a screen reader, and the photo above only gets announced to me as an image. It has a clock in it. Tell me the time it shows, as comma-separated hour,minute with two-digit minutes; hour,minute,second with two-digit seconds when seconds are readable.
11,17
